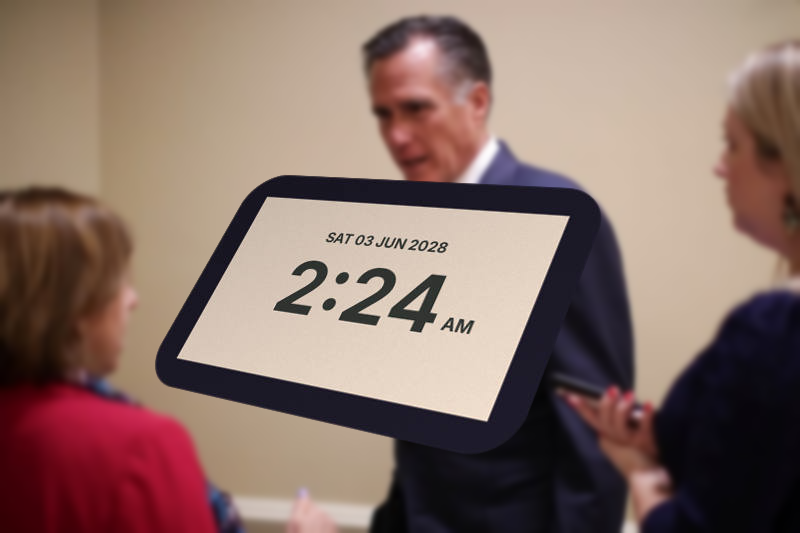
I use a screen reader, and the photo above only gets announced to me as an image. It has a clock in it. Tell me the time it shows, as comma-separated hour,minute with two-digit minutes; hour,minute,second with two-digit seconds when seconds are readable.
2,24
